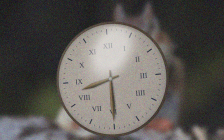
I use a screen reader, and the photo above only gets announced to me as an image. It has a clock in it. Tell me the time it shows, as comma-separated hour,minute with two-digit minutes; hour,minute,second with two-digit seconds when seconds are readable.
8,30
